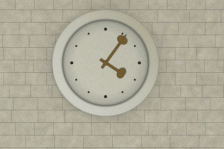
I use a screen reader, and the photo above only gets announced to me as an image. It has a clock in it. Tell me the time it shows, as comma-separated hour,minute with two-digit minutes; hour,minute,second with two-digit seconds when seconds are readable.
4,06
